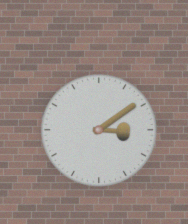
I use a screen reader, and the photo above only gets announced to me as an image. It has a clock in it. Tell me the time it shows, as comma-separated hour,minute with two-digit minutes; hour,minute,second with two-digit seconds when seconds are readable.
3,09
